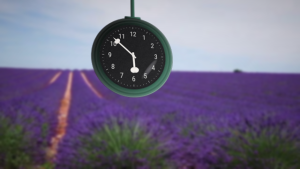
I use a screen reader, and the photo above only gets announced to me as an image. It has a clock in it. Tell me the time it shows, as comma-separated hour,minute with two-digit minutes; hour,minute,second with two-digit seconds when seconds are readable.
5,52
